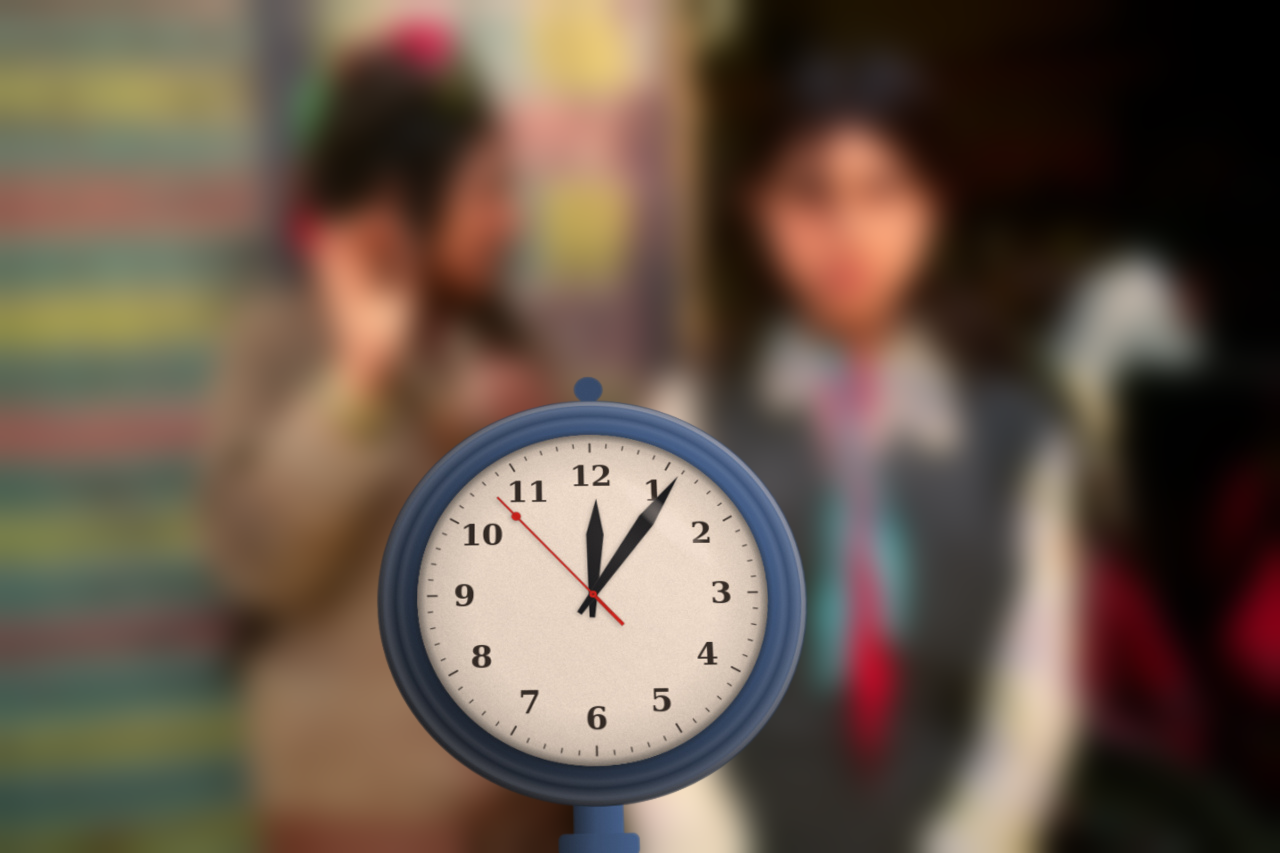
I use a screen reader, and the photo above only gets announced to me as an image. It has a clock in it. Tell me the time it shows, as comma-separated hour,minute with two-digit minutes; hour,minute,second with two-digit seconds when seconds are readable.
12,05,53
